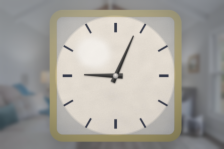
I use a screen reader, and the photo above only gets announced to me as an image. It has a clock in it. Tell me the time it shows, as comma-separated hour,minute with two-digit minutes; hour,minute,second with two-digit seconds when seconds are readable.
9,04
